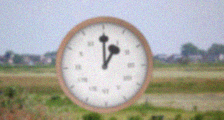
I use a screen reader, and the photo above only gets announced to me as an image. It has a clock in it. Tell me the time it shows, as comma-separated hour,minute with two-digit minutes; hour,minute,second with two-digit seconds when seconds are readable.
1,00
